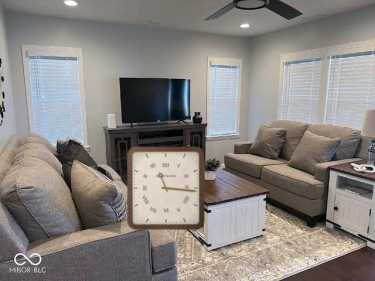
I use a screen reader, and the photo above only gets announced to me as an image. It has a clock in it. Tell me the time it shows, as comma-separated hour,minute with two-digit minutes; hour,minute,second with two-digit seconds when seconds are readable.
11,16
